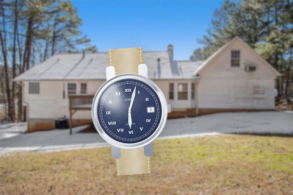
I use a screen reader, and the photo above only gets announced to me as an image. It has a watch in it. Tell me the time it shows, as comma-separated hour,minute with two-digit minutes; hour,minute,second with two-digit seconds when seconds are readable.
6,03
